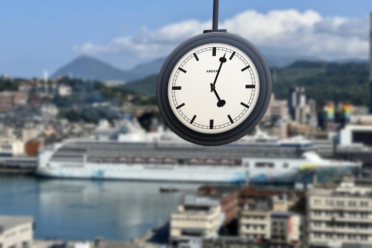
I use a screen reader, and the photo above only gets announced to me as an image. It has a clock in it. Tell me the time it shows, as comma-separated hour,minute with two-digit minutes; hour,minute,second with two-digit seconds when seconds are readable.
5,03
